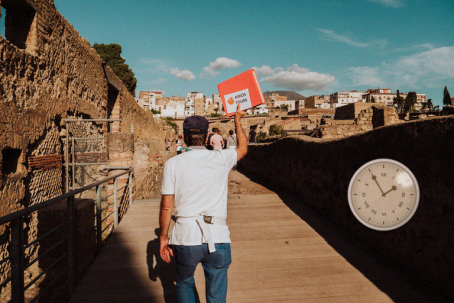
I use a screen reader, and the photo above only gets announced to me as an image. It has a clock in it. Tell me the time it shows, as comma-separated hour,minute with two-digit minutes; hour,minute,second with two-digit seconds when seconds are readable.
1,55
